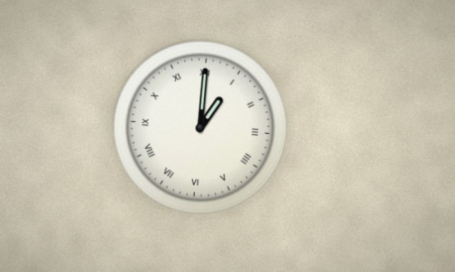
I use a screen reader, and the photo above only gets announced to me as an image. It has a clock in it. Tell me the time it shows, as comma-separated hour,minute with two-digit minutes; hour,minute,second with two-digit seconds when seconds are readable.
1,00
